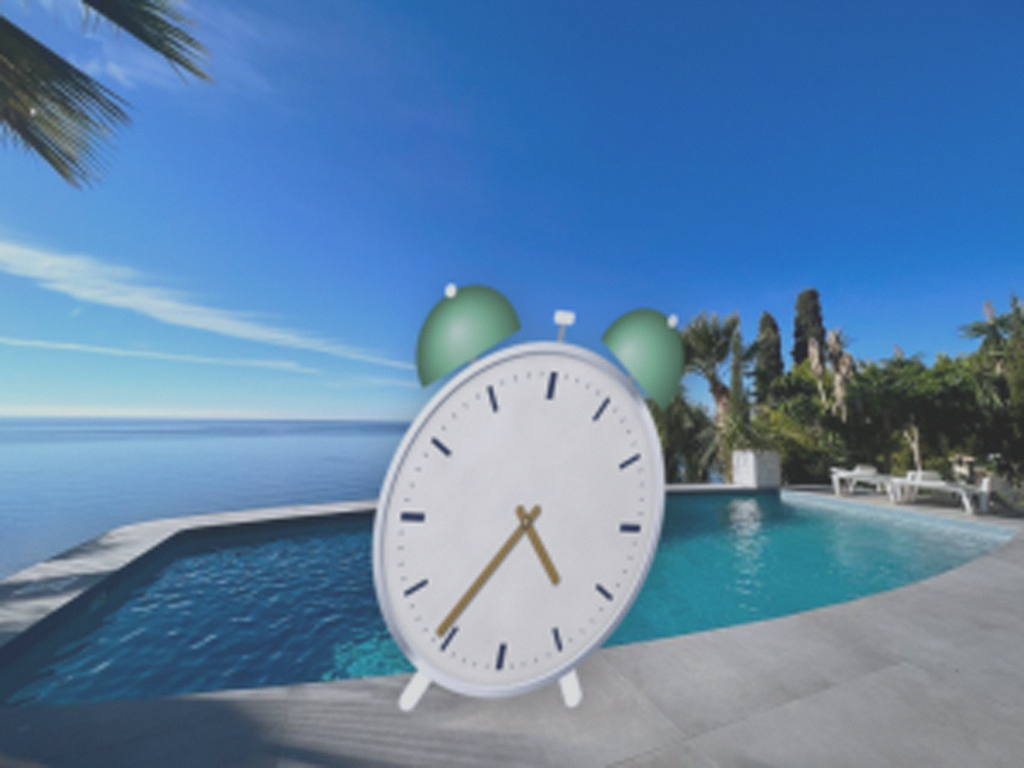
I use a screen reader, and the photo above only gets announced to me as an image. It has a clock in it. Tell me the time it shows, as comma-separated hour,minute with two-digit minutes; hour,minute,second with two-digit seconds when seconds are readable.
4,36
